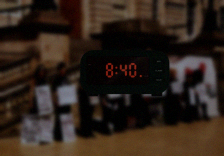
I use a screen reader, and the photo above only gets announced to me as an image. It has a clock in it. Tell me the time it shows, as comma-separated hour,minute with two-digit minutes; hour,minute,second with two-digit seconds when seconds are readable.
8,40
